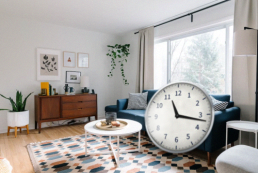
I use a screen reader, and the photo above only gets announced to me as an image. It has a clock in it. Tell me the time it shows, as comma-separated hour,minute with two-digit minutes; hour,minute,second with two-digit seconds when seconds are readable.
11,17
